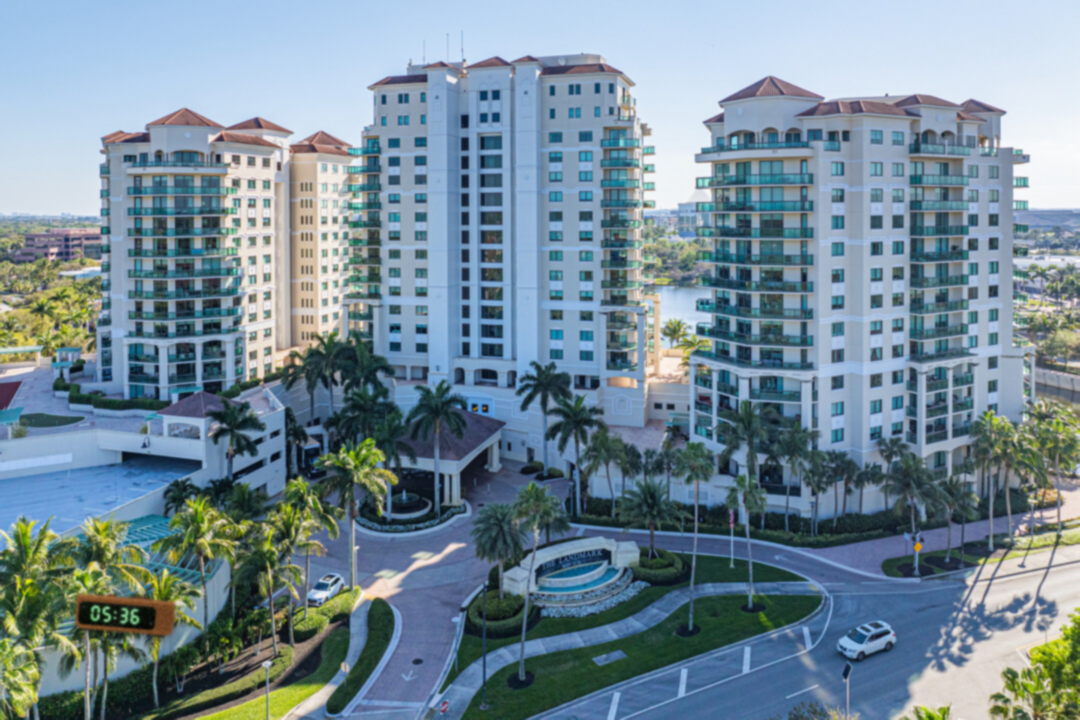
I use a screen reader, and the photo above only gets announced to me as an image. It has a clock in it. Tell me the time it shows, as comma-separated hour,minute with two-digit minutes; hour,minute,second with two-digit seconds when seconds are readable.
5,36
